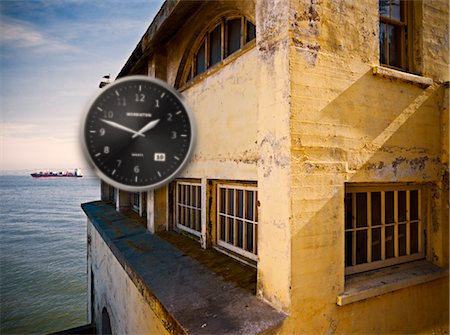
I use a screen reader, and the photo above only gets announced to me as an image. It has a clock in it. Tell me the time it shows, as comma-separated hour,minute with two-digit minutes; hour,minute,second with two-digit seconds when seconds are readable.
1,48
